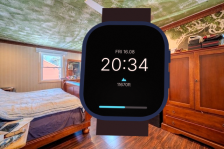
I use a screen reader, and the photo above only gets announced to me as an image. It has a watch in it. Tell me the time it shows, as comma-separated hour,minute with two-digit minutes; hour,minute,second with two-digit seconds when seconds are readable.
20,34
